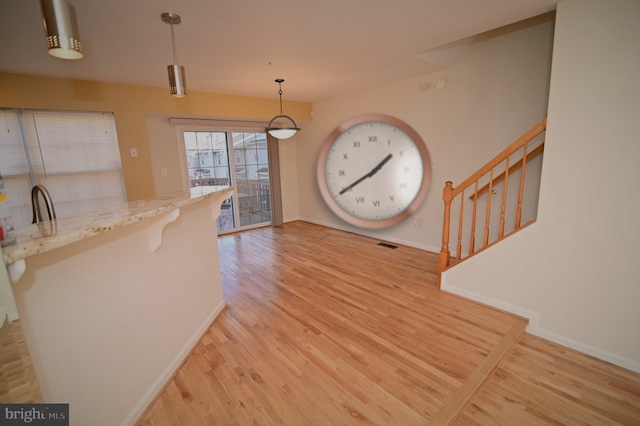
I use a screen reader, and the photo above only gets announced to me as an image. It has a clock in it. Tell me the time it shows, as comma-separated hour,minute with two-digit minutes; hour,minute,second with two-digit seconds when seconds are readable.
1,40
